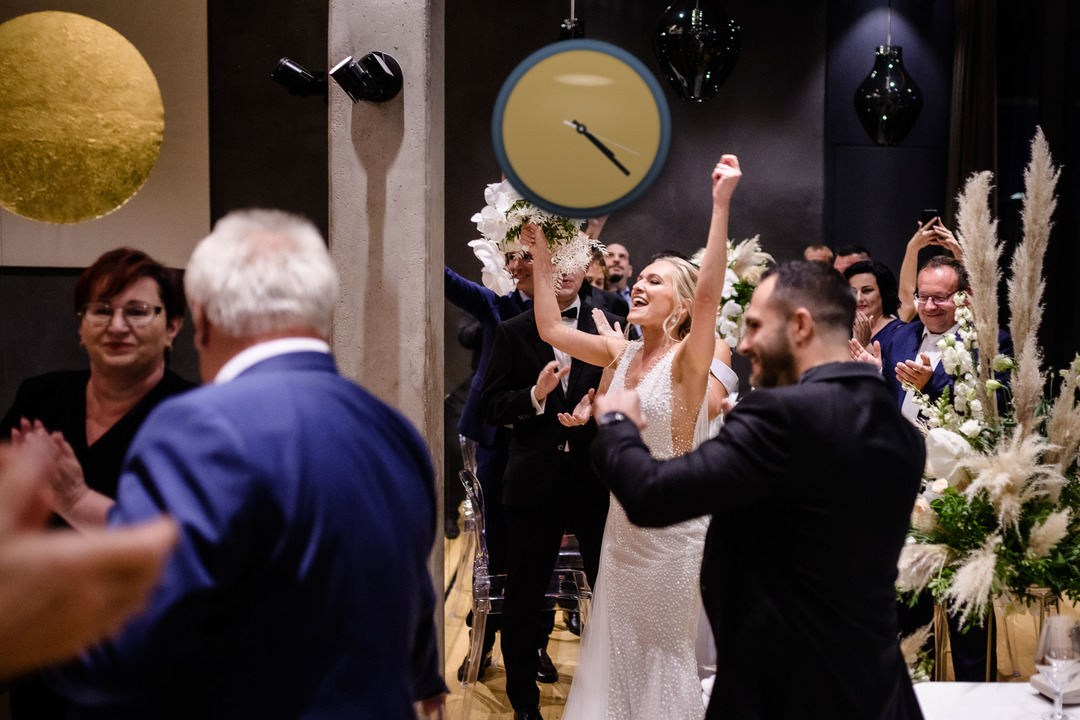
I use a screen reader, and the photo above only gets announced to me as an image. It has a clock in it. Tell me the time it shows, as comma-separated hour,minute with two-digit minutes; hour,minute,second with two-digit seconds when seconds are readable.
4,22,19
